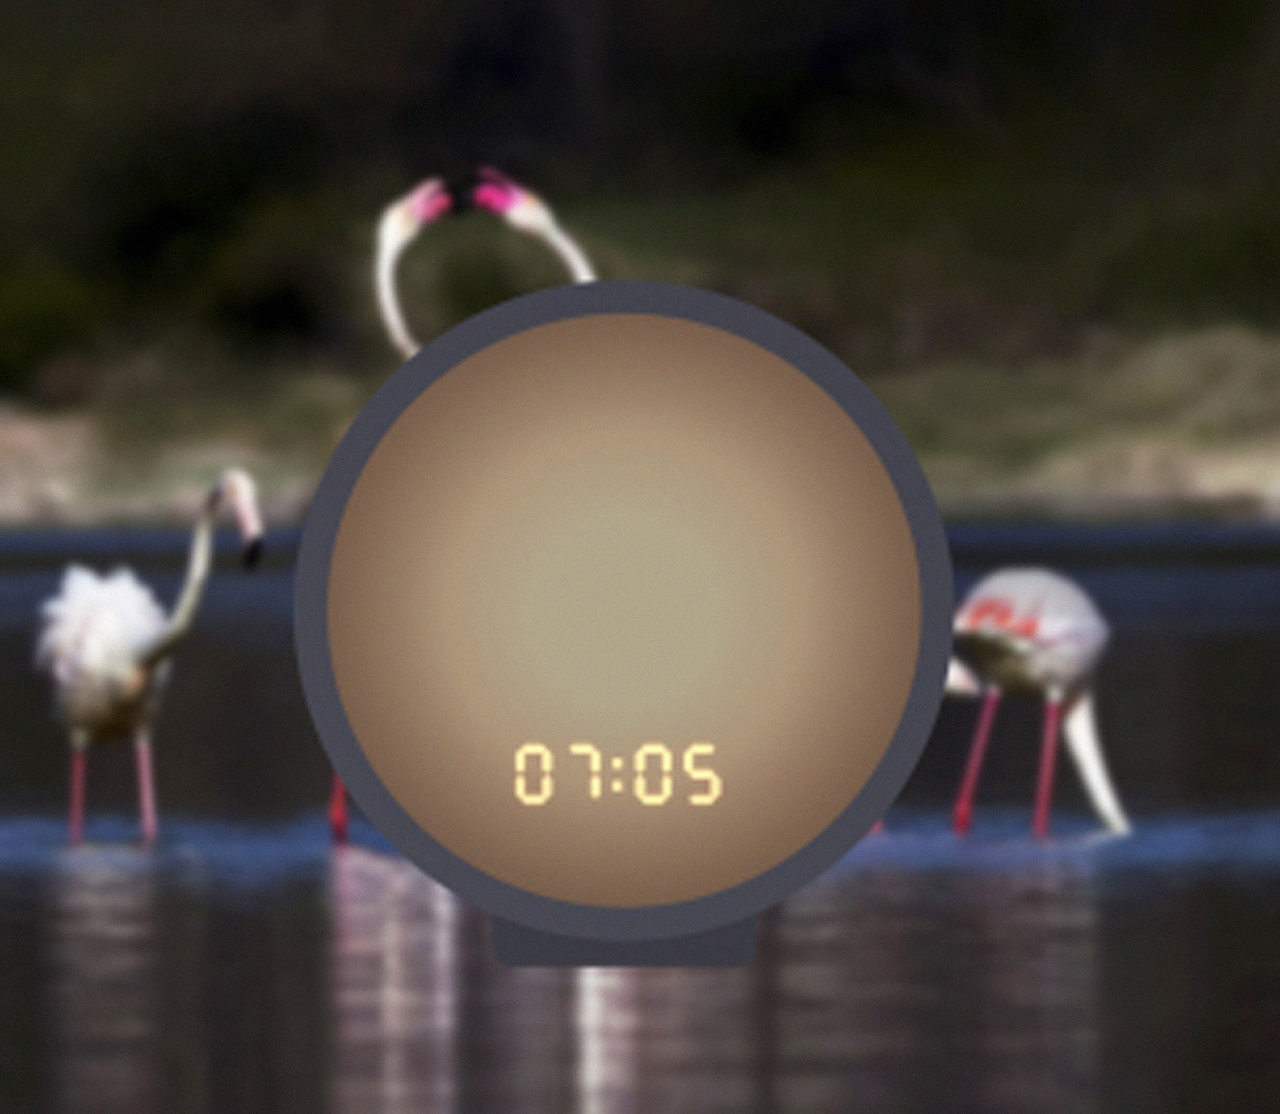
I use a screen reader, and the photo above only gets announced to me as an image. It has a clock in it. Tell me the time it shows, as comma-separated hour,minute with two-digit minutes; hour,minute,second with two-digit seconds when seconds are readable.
7,05
